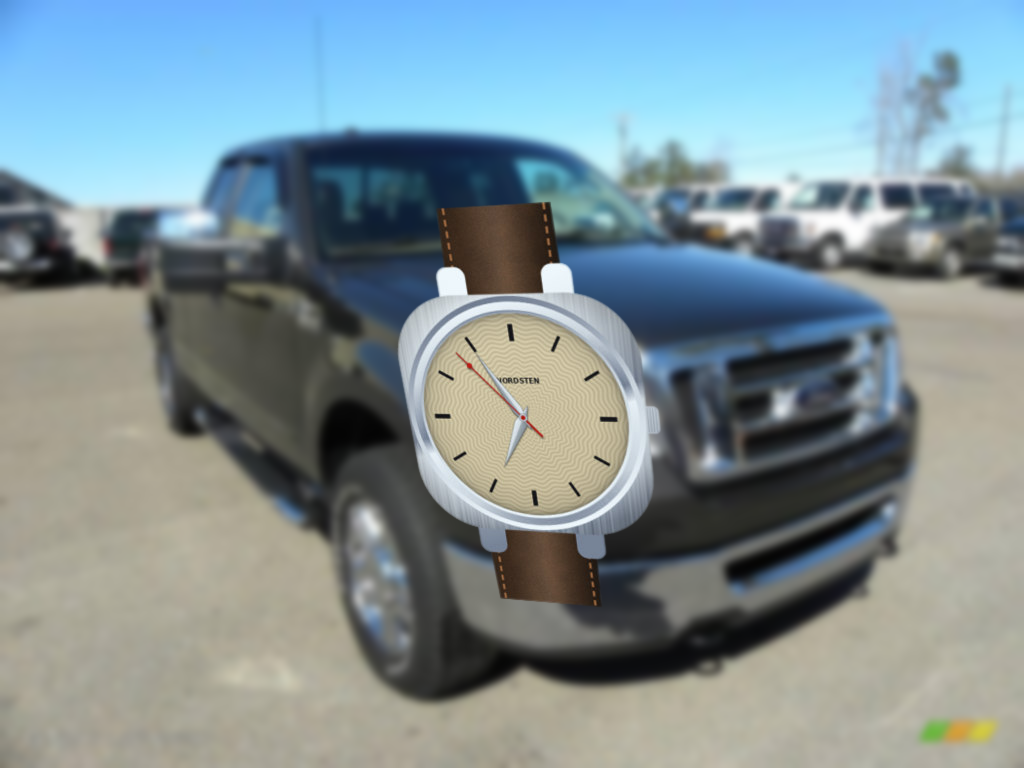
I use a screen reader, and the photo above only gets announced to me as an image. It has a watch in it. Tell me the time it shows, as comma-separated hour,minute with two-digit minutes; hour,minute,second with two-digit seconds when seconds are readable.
6,54,53
